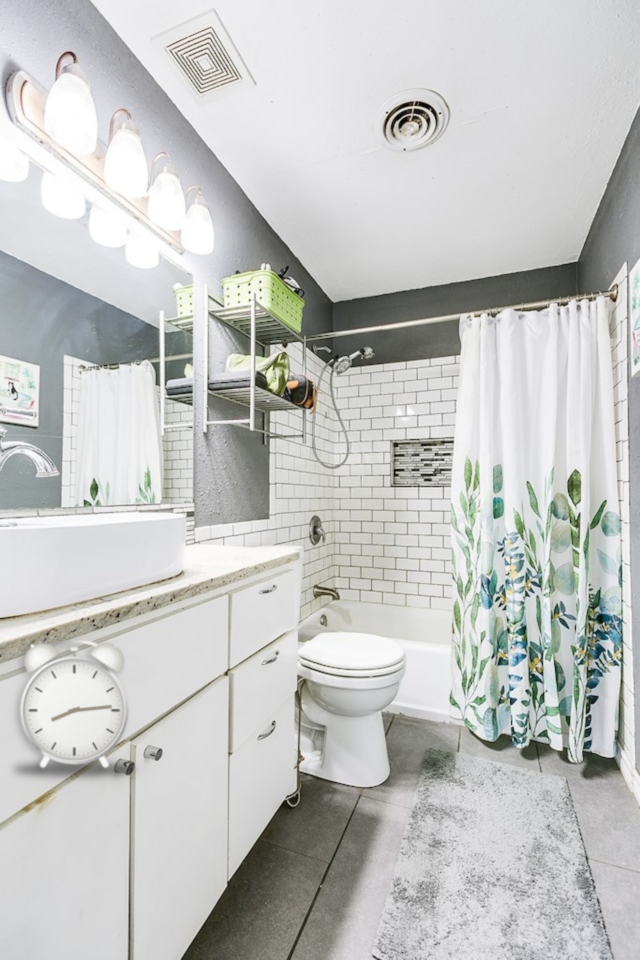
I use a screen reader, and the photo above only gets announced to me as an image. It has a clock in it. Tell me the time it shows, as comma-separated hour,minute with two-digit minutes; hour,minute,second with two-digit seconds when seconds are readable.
8,14
